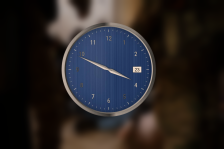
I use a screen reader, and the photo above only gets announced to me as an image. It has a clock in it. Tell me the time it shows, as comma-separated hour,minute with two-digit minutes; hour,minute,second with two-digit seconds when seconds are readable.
3,49
